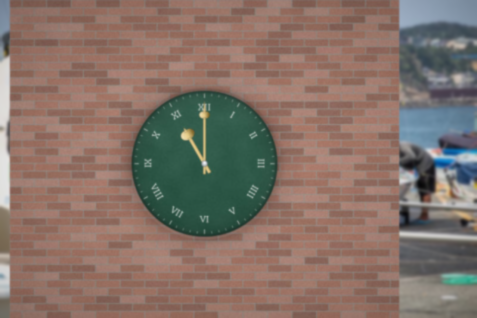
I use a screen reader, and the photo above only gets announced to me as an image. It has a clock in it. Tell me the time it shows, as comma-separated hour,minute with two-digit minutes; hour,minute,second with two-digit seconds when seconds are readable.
11,00
